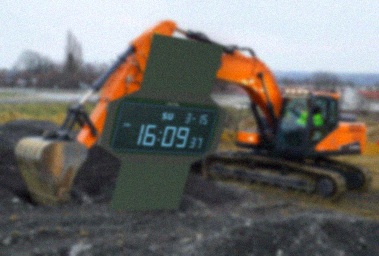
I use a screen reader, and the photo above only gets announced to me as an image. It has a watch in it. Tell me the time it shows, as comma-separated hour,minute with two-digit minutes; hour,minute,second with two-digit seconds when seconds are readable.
16,09
